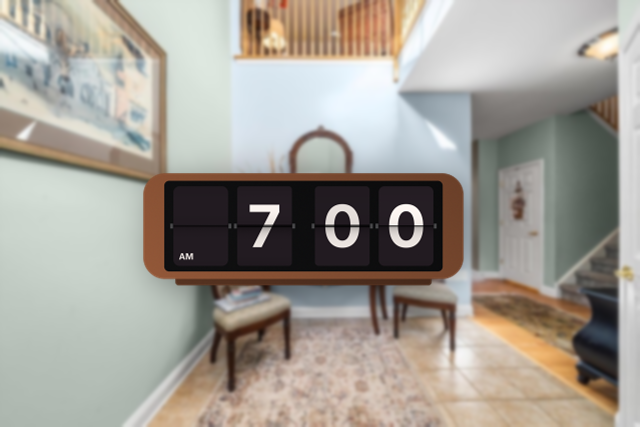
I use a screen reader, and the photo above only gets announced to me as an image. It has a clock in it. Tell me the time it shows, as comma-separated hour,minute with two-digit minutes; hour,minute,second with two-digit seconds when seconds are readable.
7,00
